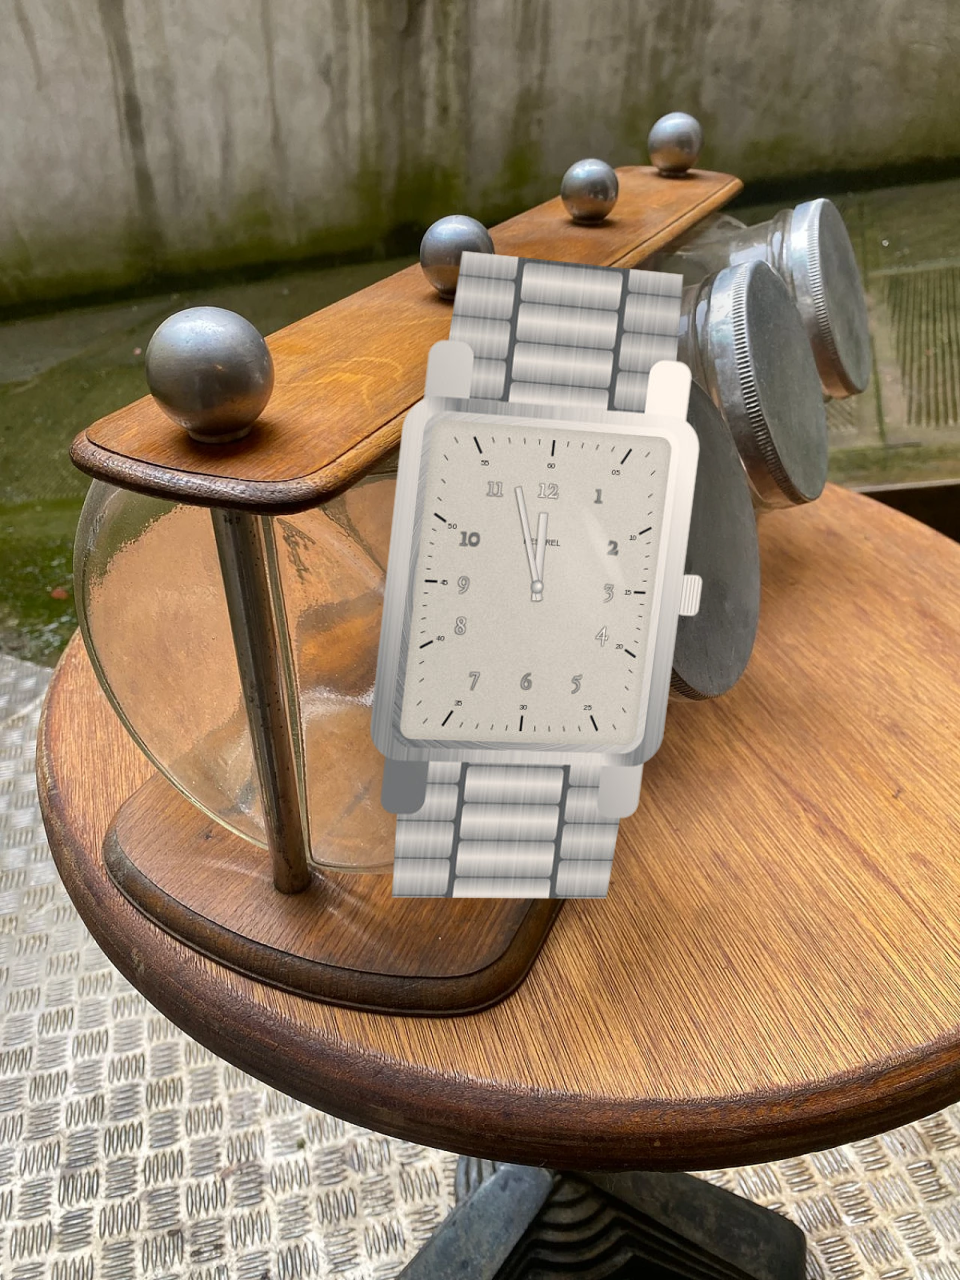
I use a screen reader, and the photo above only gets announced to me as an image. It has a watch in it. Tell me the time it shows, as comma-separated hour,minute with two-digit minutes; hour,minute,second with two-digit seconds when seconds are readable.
11,57
